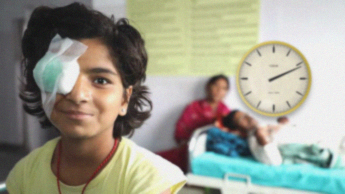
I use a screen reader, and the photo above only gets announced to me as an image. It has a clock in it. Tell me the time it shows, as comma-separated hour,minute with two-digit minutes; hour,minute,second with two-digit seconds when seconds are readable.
2,11
